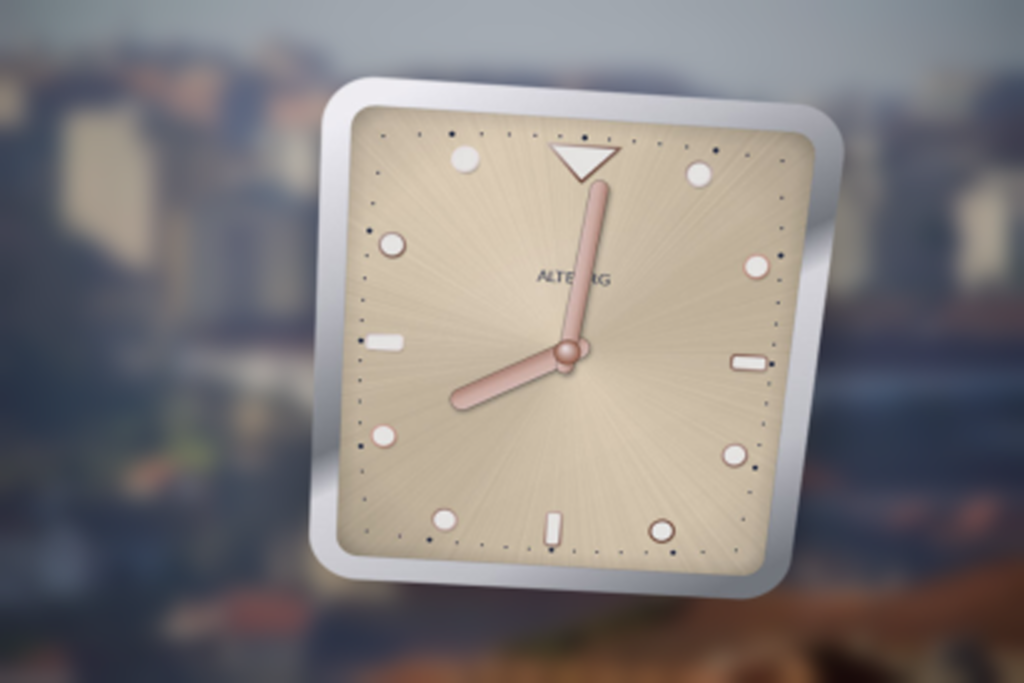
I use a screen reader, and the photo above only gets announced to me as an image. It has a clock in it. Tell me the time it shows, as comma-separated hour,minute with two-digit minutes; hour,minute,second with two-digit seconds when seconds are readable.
8,01
